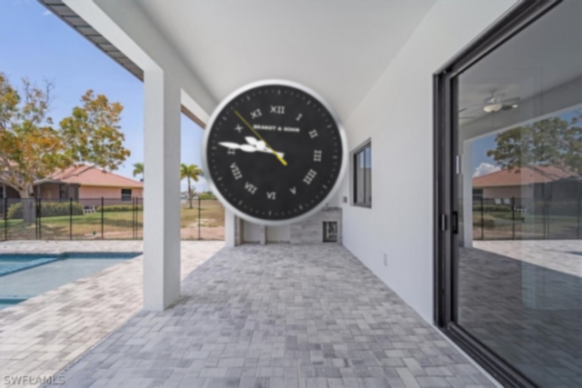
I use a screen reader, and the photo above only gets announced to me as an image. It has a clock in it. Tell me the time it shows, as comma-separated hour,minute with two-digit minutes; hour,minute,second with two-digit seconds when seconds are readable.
9,45,52
